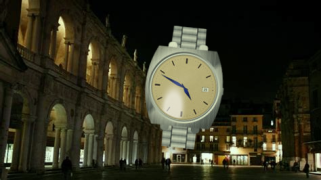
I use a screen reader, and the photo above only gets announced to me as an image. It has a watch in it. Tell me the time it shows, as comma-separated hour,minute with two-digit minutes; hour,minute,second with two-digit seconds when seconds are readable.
4,49
